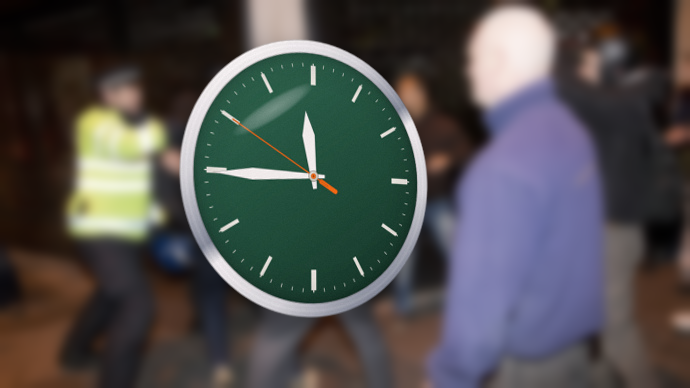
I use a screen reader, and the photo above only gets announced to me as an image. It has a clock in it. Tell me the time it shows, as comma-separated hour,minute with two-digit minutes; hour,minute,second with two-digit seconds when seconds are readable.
11,44,50
